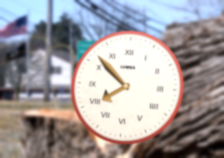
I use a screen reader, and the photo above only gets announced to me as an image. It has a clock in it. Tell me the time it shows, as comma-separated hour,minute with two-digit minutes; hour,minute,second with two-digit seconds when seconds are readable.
7,52
